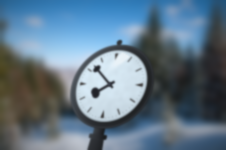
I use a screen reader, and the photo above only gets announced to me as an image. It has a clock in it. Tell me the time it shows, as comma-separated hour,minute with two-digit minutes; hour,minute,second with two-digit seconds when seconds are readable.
7,52
